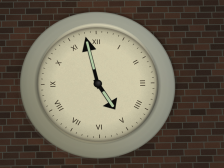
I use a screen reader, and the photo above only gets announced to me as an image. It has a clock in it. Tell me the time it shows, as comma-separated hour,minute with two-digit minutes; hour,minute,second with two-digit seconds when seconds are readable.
4,58
